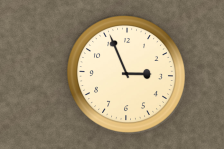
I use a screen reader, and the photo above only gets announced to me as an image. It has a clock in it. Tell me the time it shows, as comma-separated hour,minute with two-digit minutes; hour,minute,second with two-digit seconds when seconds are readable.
2,56
